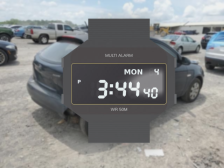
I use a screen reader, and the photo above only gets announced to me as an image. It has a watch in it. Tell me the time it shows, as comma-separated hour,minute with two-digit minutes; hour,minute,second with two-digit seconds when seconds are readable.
3,44,40
